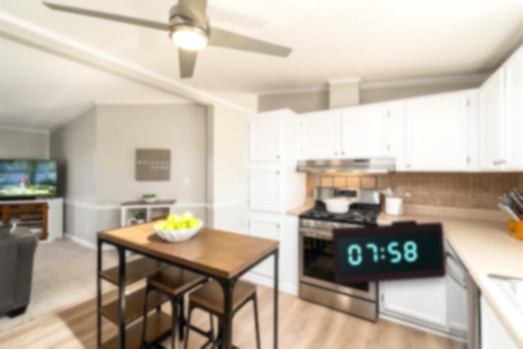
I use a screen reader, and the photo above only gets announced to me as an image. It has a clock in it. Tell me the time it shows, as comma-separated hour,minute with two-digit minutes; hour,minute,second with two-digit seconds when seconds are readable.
7,58
